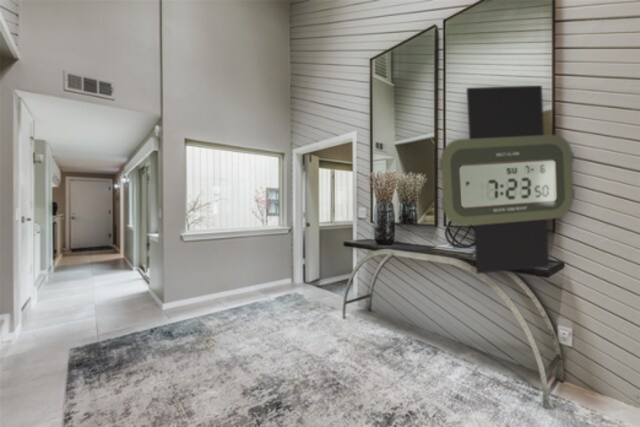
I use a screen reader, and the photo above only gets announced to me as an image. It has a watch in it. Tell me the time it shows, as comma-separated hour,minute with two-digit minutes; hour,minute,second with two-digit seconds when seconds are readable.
7,23,50
